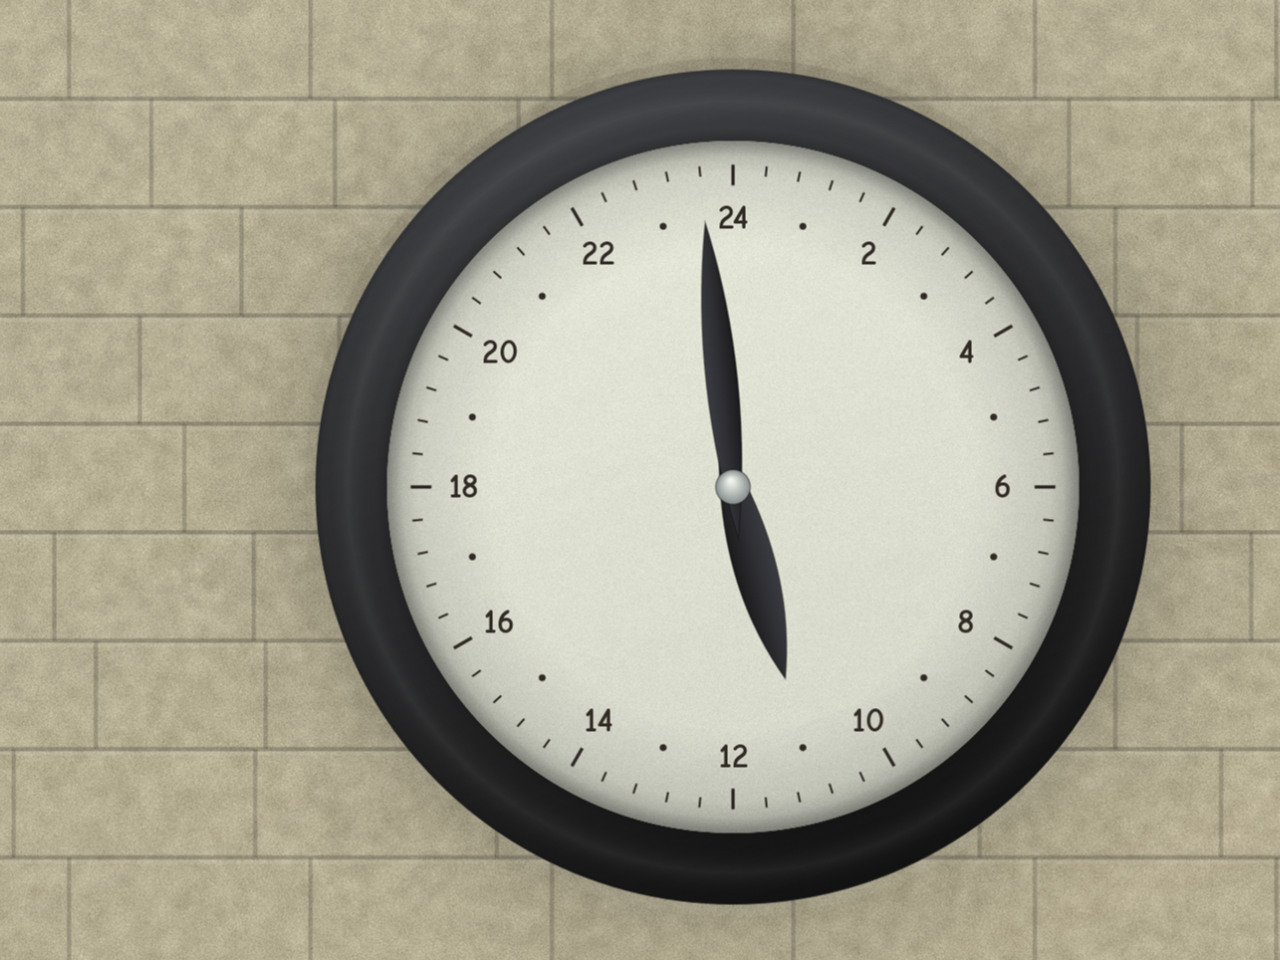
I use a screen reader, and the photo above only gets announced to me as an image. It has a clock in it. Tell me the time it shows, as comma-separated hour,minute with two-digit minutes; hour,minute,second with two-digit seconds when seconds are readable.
10,59
